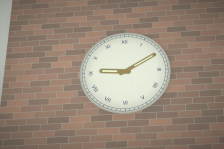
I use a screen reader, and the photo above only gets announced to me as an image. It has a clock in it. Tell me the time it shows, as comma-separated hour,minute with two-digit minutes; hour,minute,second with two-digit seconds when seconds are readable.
9,10
